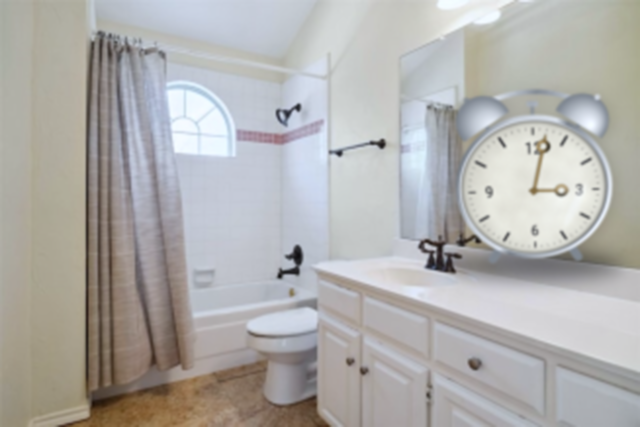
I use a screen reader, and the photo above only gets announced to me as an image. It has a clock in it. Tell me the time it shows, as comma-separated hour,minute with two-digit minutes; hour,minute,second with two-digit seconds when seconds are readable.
3,02
